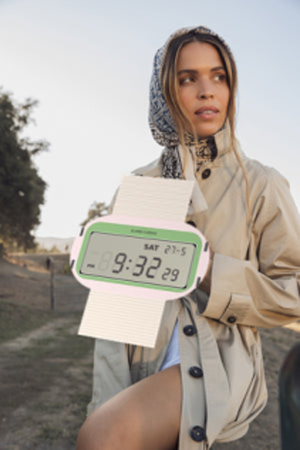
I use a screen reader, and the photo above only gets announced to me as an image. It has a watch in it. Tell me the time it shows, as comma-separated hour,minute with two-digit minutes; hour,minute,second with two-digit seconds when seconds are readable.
9,32,29
